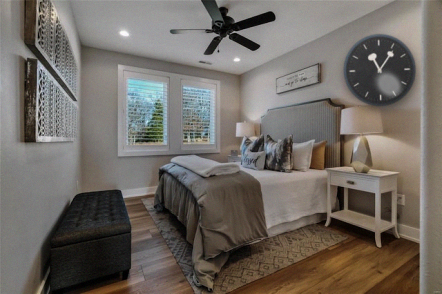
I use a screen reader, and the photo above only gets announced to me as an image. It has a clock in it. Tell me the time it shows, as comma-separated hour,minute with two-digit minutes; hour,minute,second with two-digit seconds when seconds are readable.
11,06
